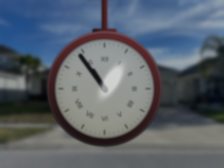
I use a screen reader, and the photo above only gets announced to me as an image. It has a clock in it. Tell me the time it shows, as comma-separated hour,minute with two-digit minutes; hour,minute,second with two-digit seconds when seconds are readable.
10,54
